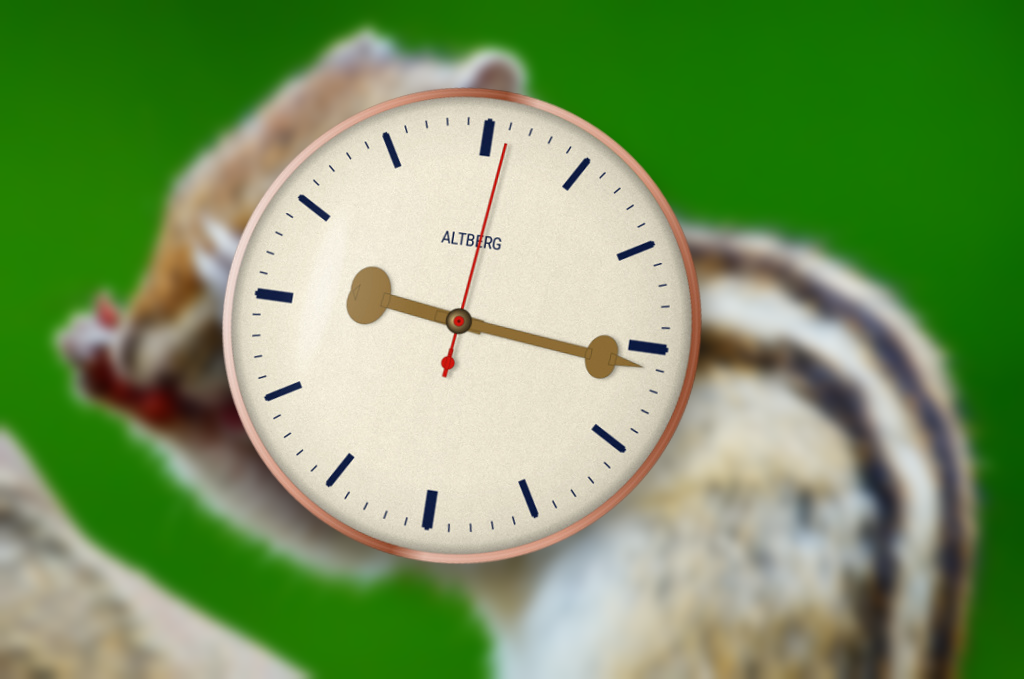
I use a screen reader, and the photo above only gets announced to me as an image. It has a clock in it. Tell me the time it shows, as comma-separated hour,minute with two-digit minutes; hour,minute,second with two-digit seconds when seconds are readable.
9,16,01
